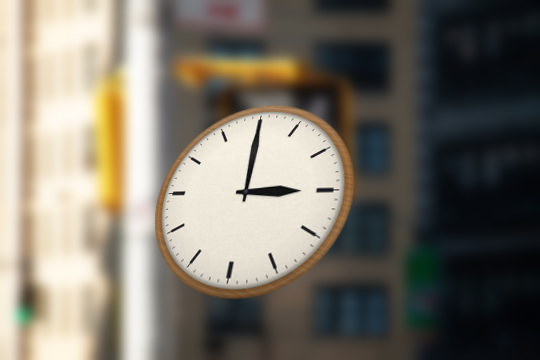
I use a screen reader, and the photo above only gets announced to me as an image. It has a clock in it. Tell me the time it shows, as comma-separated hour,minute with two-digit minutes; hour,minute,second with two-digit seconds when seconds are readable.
3,00
